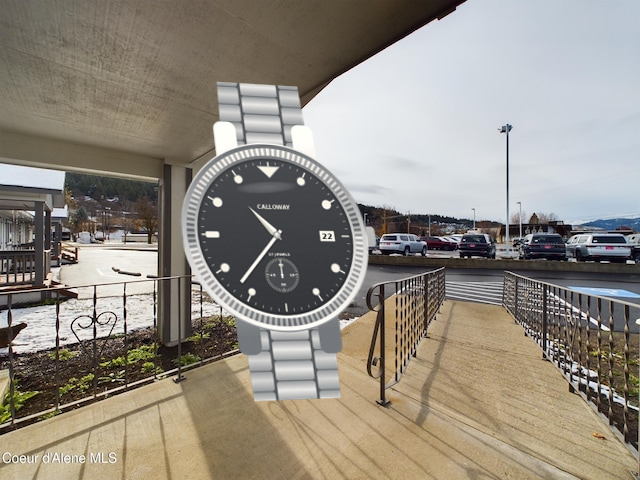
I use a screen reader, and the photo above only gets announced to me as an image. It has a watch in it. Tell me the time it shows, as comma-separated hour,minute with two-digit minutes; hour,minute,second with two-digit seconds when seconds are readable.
10,37
